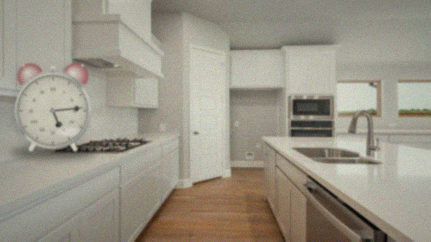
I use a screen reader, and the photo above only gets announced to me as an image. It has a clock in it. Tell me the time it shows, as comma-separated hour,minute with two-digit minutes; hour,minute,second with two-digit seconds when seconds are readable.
5,14
